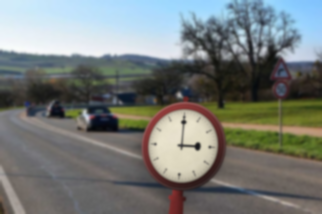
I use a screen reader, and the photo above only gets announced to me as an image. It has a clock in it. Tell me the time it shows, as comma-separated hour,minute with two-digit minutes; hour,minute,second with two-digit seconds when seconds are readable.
3,00
